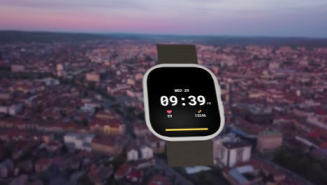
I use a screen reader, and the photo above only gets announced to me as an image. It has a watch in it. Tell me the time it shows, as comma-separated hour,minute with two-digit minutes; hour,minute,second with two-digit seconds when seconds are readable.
9,39
